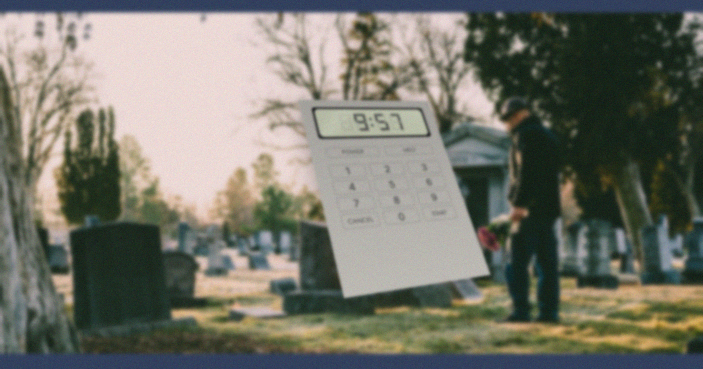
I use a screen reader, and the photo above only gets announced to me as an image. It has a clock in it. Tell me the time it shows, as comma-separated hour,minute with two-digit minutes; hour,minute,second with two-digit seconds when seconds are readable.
9,57
